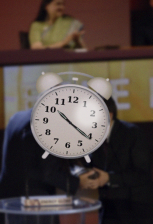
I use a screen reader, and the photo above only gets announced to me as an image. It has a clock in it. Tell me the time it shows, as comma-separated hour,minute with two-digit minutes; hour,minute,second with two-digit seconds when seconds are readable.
10,21
